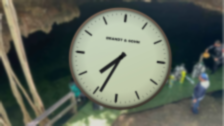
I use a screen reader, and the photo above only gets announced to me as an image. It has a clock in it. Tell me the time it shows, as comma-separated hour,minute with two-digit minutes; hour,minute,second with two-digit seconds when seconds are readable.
7,34
